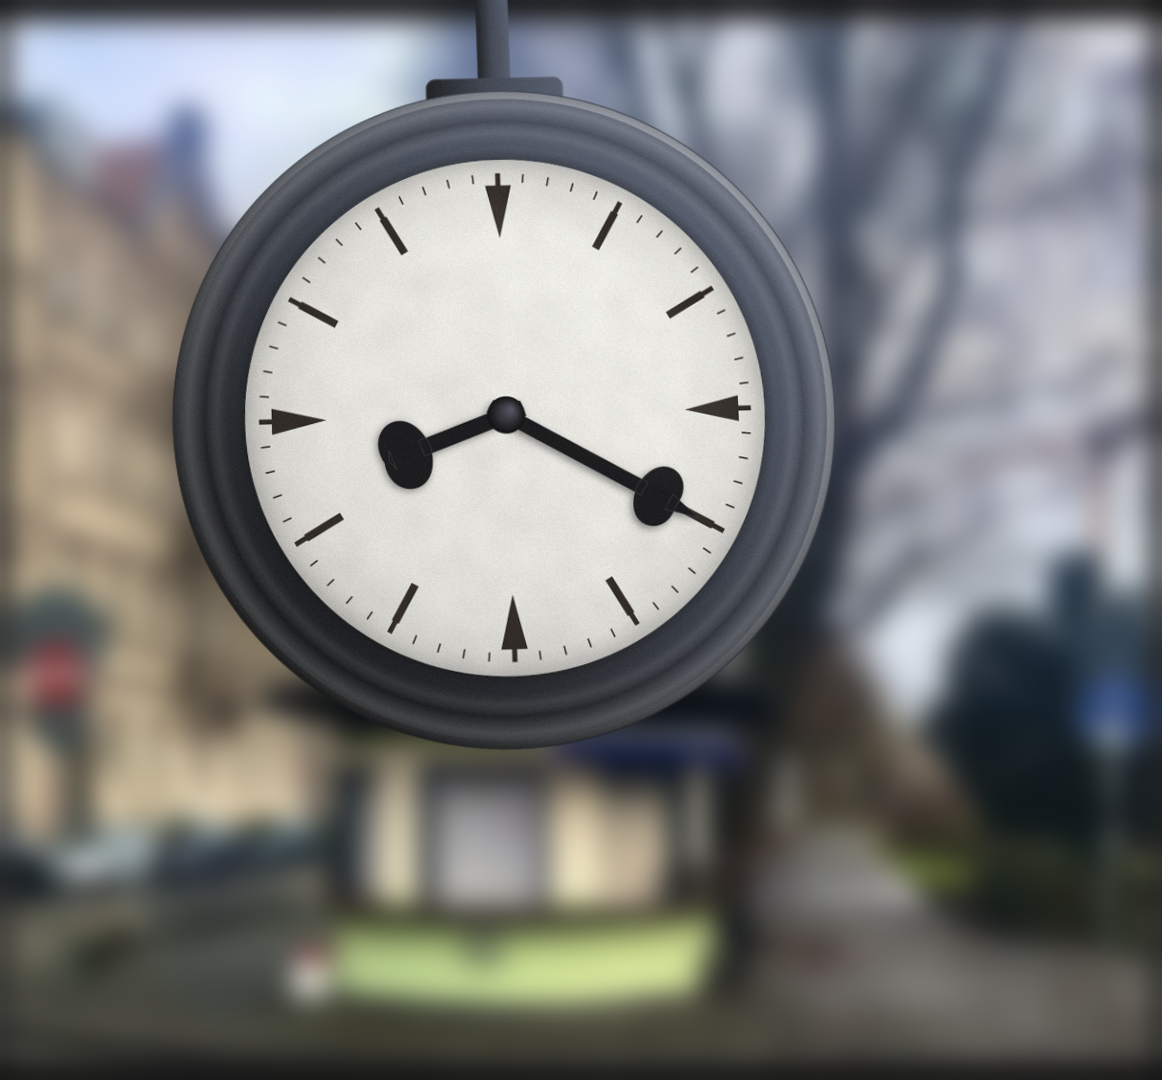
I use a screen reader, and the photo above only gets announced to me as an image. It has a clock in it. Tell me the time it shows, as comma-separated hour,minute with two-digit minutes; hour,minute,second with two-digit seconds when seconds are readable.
8,20
